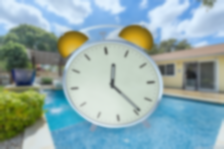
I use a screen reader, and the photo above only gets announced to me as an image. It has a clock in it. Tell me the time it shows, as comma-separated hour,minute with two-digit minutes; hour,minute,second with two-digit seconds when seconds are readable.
12,24
